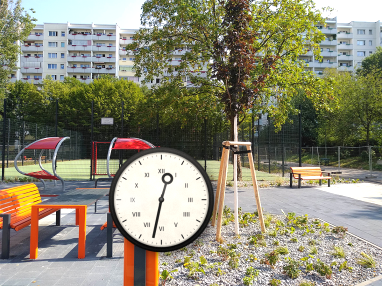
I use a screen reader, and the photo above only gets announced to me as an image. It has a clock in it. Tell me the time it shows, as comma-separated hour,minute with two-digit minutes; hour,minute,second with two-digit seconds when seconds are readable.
12,32
